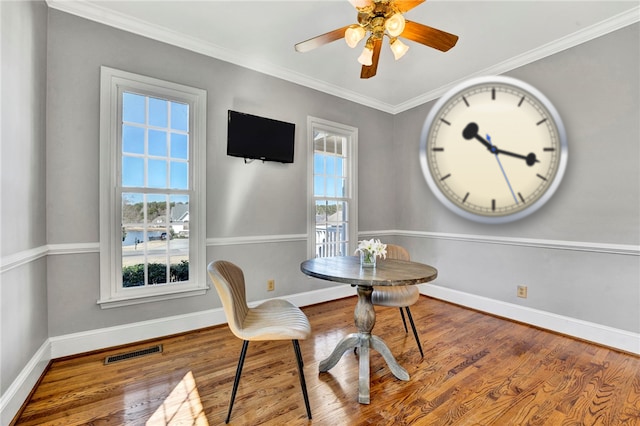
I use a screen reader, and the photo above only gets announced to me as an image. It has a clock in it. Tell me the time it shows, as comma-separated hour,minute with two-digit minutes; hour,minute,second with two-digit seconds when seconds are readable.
10,17,26
